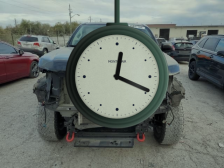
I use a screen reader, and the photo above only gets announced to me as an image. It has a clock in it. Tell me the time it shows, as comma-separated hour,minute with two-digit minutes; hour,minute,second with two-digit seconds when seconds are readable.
12,19
